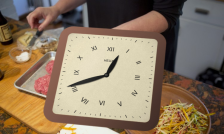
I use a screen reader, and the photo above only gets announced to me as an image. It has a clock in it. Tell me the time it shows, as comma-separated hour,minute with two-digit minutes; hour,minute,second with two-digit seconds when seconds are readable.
12,41
